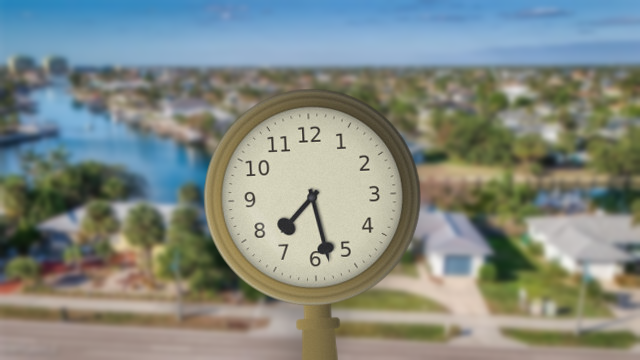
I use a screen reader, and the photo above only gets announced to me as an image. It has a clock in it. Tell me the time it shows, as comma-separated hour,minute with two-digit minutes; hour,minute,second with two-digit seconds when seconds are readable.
7,28
